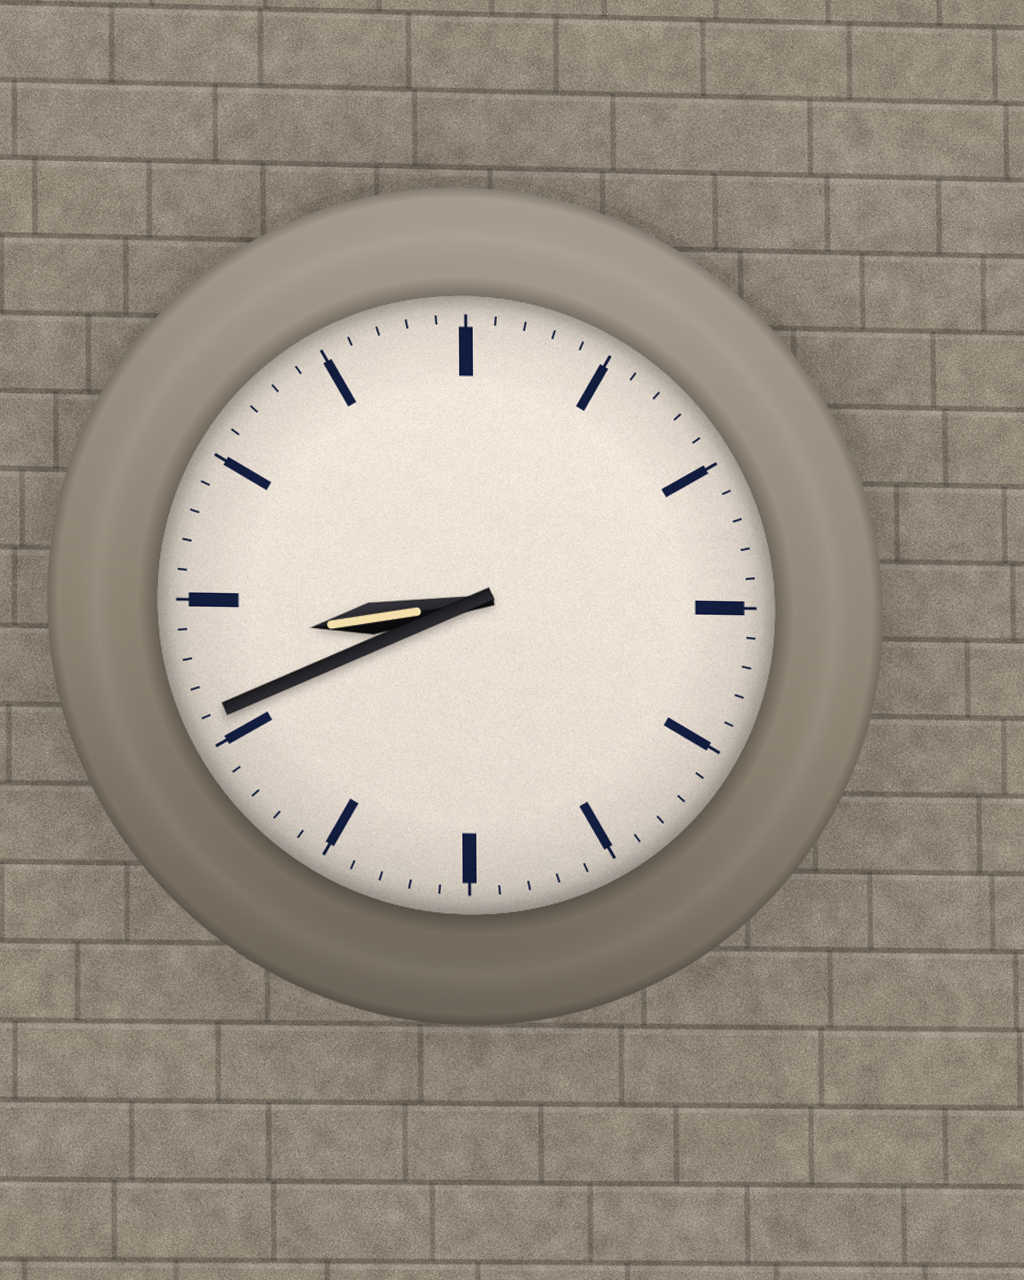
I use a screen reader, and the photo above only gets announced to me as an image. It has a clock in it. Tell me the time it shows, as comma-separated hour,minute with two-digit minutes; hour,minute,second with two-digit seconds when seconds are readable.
8,41
